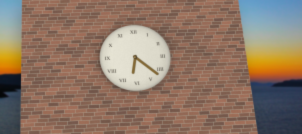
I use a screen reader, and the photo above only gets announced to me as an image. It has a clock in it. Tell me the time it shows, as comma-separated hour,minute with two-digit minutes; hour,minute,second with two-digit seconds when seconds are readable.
6,22
